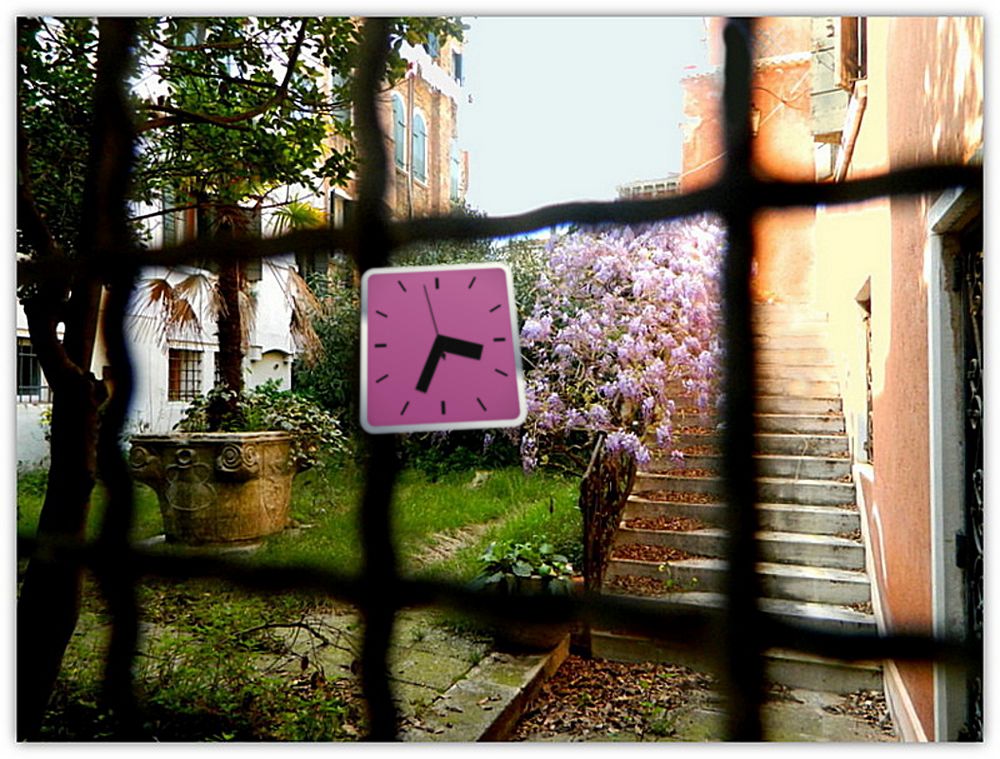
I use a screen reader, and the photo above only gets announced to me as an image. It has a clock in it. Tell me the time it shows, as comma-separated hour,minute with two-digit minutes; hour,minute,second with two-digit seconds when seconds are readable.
3,33,58
